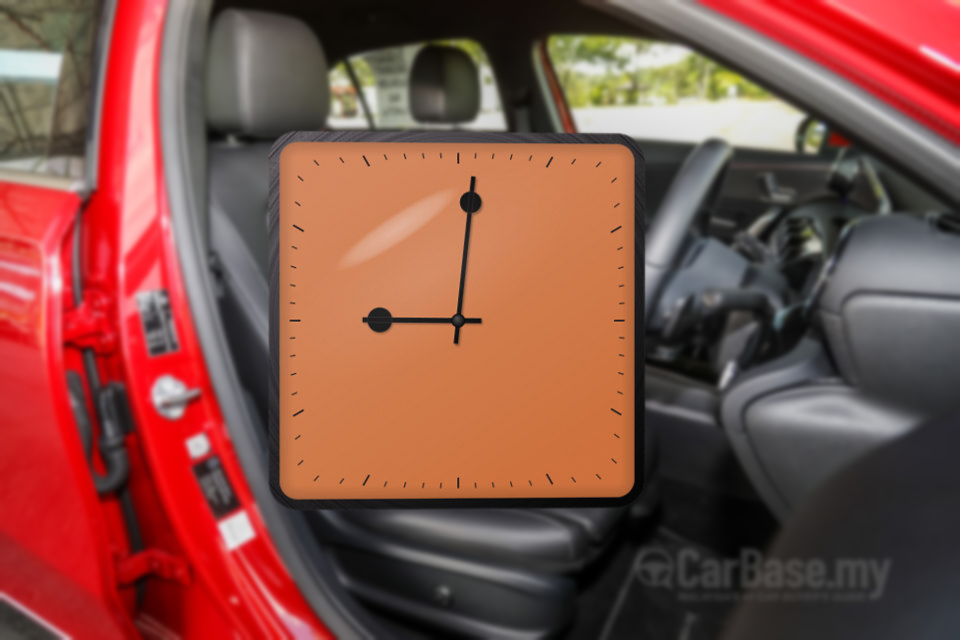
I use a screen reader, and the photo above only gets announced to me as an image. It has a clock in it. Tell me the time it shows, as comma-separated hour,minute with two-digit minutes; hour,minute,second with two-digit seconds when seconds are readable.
9,01
